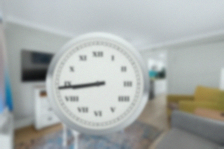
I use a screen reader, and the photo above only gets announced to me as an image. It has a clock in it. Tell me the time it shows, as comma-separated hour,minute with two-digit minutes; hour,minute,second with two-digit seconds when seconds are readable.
8,44
